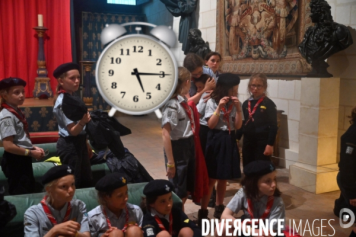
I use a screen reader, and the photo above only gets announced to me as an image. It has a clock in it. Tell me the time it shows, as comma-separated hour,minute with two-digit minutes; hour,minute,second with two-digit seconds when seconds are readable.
5,15
